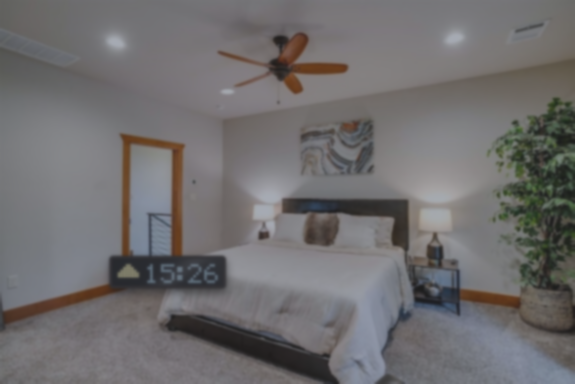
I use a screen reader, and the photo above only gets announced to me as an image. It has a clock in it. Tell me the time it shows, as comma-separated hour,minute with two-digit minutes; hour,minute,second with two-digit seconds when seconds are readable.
15,26
